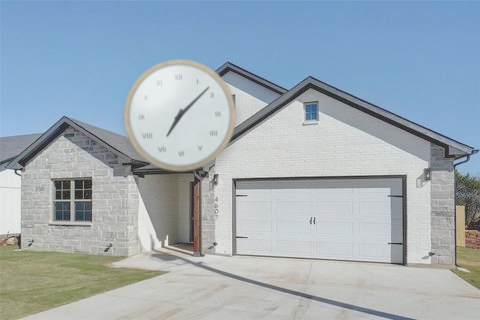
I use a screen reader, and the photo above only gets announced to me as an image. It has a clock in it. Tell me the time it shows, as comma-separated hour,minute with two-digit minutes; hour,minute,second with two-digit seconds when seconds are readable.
7,08
